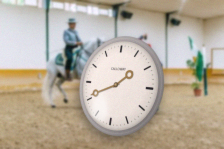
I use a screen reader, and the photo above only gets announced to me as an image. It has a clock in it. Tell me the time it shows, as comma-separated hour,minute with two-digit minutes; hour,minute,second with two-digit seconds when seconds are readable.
1,41
